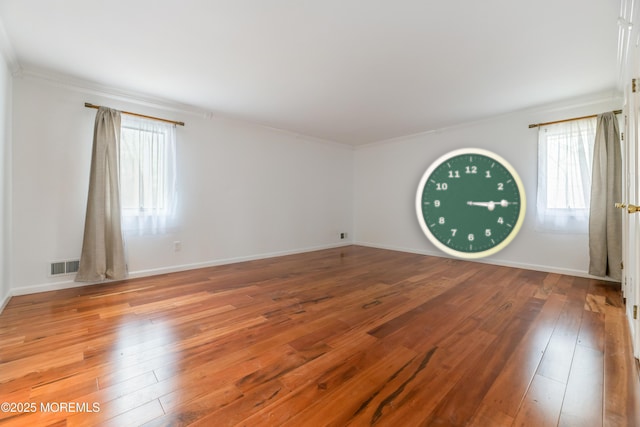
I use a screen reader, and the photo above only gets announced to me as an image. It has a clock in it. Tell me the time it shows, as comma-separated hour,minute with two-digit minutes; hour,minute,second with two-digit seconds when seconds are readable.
3,15
